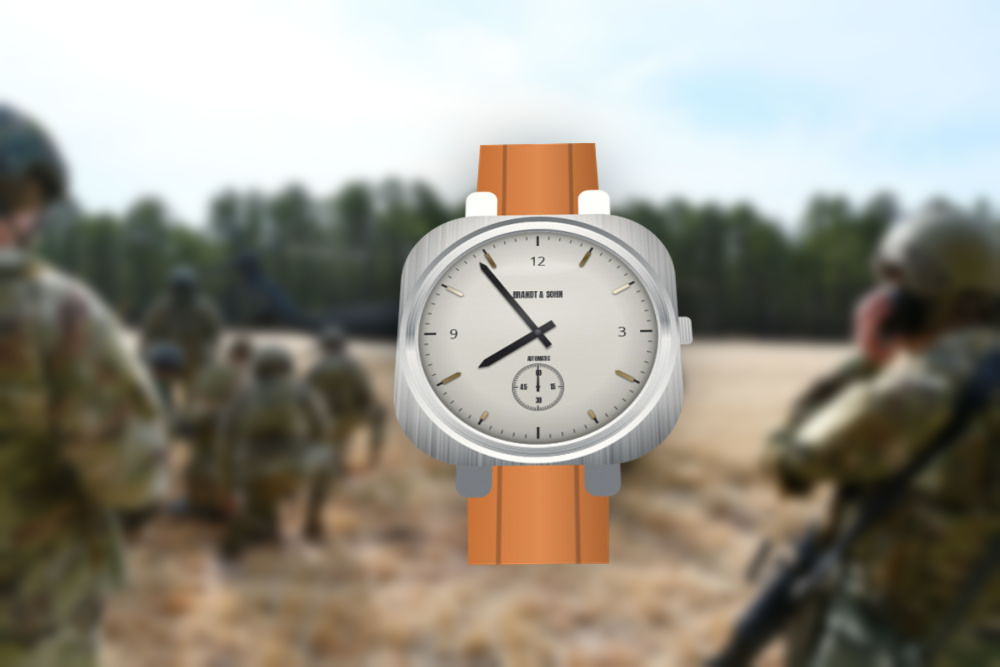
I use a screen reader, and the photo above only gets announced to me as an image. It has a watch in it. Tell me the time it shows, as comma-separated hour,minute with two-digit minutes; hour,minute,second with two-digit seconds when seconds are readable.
7,54
